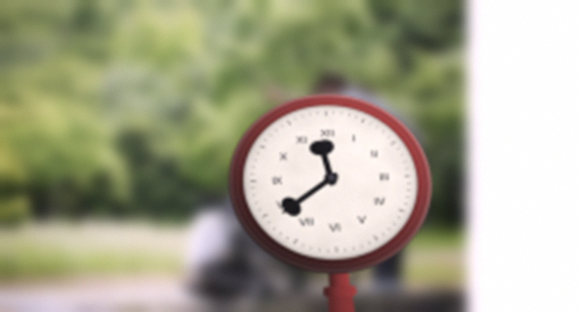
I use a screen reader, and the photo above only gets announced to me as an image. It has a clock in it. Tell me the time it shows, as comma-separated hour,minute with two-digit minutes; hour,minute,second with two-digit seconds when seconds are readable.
11,39
